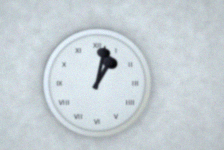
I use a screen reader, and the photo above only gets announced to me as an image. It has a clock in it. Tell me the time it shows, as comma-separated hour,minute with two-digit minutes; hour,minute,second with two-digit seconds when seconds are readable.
1,02
